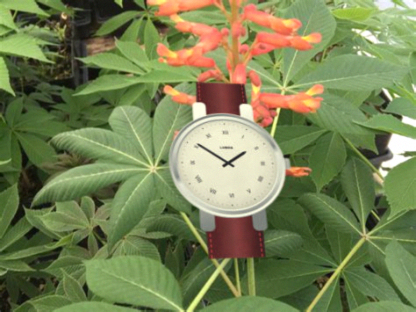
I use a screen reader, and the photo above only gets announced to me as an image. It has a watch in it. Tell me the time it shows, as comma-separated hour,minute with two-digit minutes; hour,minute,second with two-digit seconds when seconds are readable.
1,51
